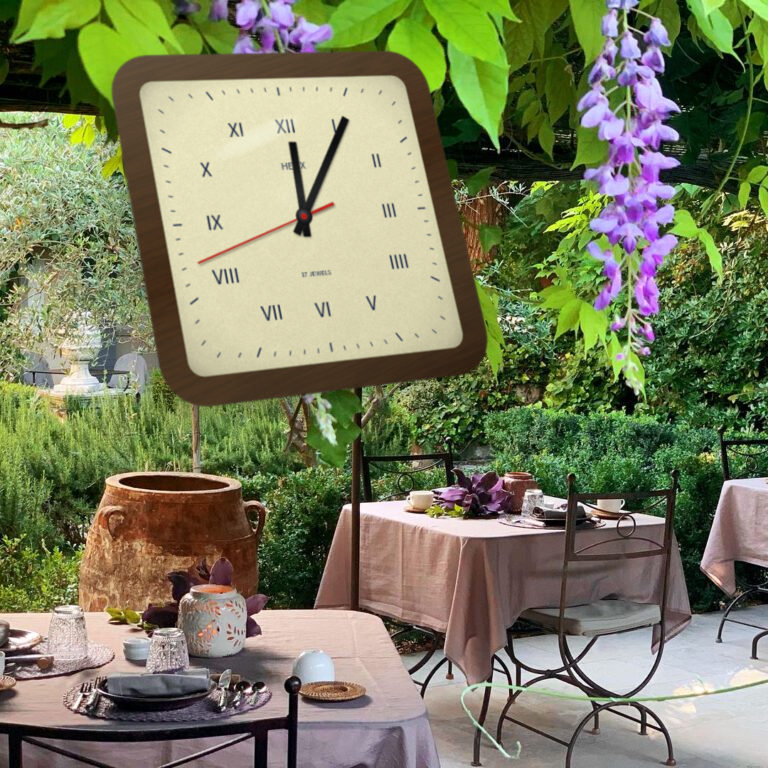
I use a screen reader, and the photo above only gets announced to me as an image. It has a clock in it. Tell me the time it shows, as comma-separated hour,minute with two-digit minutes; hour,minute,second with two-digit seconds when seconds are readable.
12,05,42
